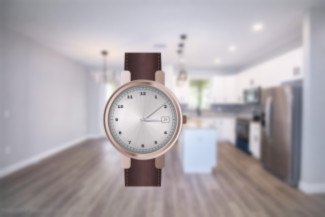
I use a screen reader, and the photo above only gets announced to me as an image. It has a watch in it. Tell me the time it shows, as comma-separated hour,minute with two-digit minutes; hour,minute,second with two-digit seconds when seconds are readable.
3,09
